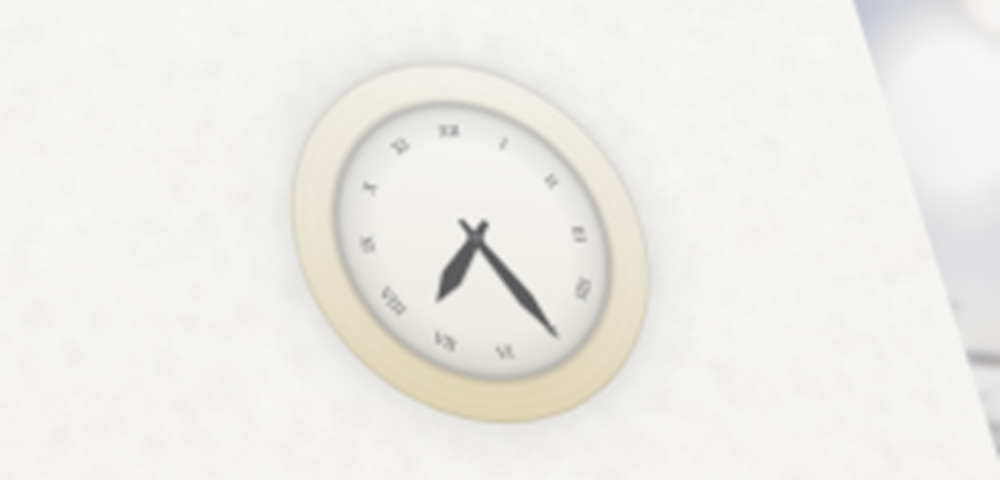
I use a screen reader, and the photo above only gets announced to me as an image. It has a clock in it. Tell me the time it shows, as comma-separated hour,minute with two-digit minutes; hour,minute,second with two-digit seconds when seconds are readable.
7,25
